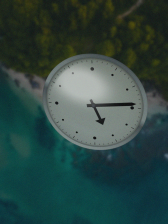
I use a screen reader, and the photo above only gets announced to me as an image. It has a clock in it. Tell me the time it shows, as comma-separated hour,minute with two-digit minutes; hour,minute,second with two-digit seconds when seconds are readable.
5,14
